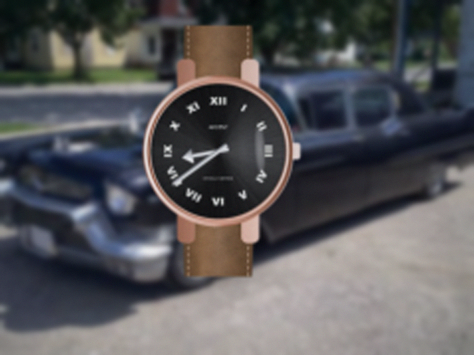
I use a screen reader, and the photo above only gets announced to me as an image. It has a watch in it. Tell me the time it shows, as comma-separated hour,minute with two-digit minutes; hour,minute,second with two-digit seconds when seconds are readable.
8,39
